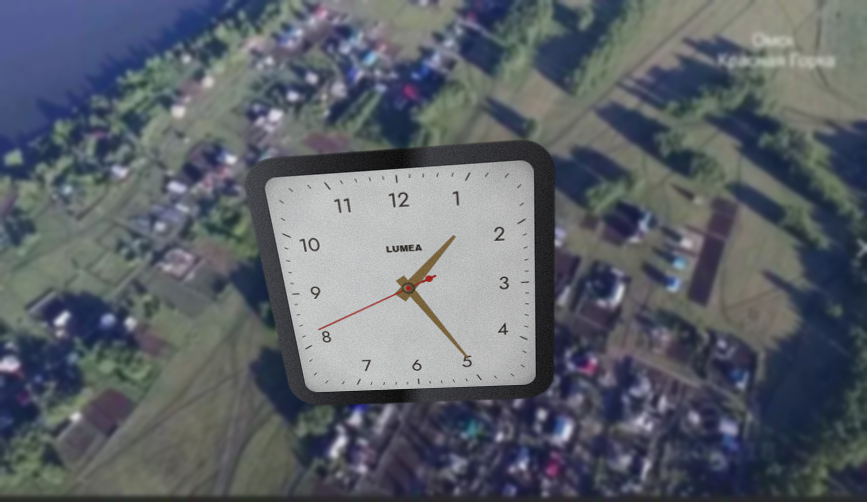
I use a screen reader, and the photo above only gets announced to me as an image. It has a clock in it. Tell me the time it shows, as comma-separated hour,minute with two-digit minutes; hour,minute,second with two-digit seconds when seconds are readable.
1,24,41
